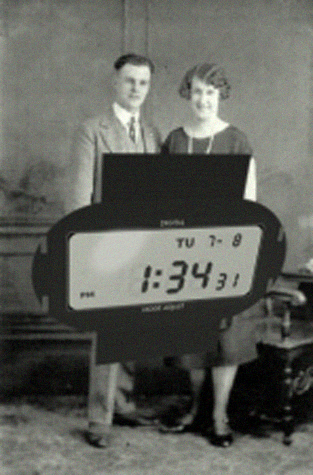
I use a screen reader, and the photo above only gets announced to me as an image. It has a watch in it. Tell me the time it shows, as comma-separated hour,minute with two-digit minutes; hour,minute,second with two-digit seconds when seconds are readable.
1,34,31
